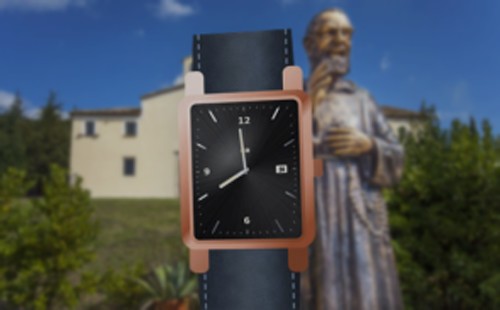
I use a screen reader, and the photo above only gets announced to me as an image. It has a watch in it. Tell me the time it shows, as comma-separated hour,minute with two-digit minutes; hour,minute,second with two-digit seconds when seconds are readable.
7,59
